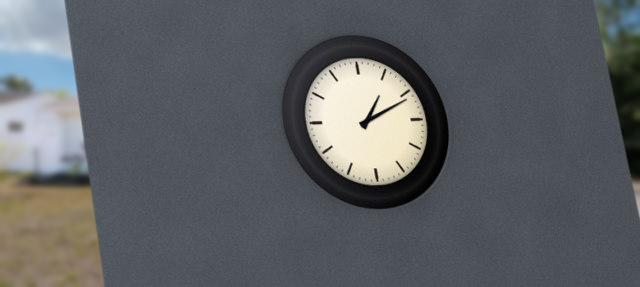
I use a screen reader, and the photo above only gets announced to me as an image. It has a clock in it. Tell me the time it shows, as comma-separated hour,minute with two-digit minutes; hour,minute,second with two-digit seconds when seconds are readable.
1,11
